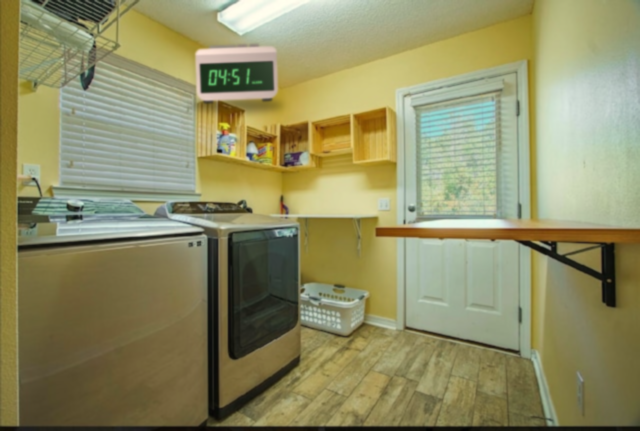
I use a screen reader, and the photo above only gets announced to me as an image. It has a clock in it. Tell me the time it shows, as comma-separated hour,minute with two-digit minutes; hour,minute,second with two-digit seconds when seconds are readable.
4,51
